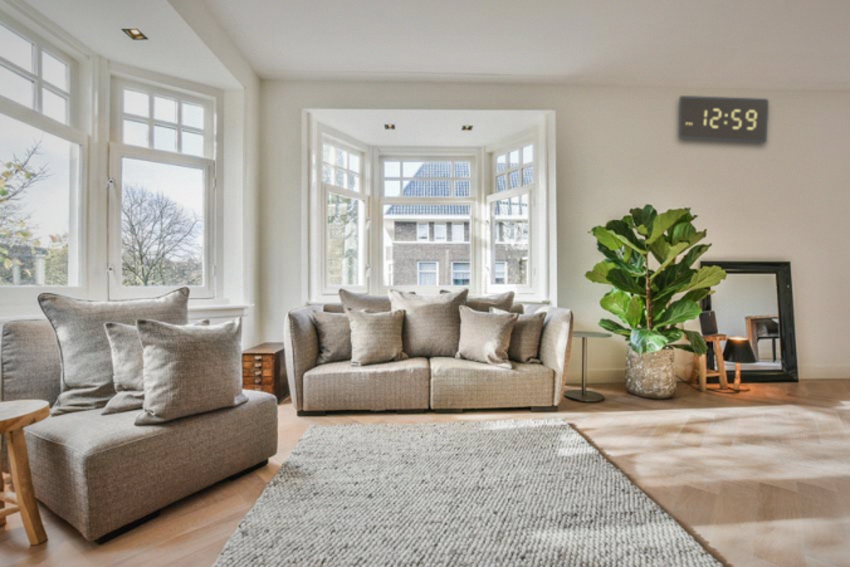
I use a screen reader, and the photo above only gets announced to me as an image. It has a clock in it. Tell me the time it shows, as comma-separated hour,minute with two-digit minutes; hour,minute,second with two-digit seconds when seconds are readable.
12,59
